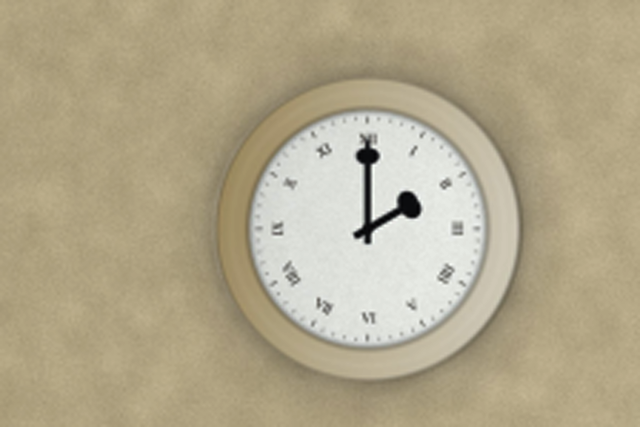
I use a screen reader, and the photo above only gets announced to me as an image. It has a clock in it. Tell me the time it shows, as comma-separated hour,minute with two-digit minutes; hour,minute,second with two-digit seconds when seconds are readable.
2,00
